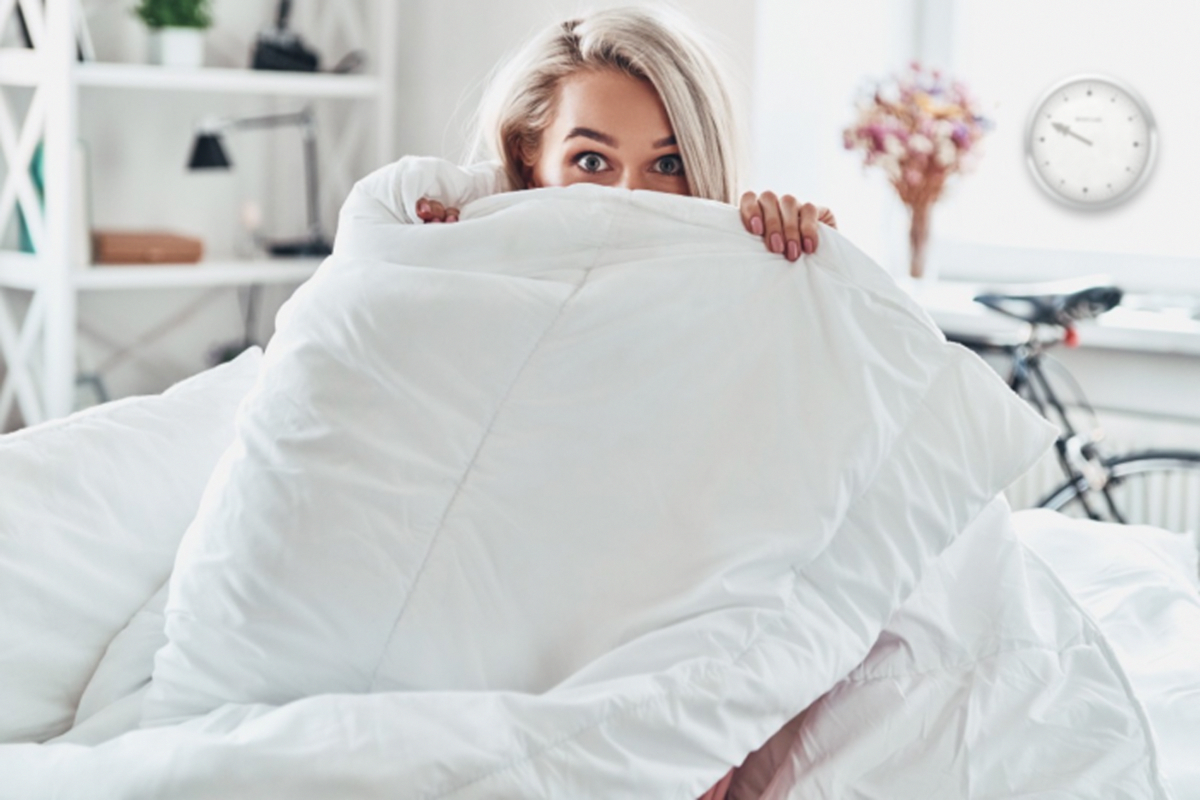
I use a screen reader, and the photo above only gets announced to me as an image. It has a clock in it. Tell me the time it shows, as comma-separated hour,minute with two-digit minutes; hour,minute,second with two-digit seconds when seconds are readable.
9,49
